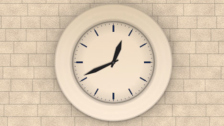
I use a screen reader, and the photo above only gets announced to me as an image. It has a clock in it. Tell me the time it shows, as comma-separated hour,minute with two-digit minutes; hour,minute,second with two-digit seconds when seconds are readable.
12,41
